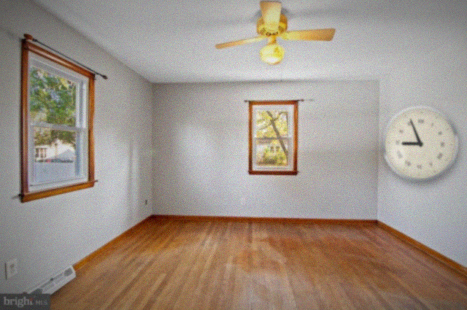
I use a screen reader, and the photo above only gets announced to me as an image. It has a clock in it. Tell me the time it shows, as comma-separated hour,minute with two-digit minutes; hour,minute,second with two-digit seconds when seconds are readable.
8,56
